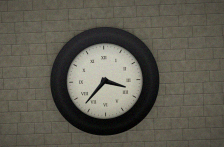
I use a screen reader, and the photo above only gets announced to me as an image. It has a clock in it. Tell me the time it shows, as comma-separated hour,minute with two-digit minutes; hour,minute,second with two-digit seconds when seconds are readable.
3,37
